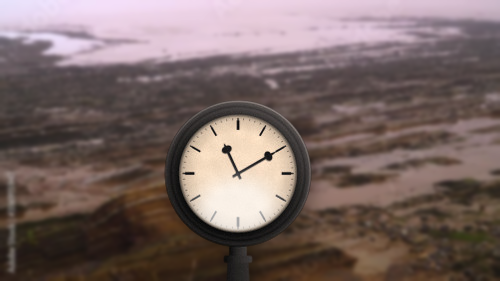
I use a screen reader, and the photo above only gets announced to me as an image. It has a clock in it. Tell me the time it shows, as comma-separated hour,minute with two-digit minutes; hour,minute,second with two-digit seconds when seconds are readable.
11,10
